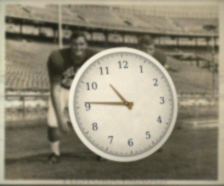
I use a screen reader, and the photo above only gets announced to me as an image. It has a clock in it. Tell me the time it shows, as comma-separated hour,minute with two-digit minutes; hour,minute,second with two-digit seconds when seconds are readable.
10,46
